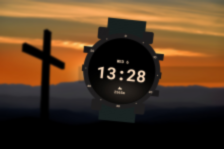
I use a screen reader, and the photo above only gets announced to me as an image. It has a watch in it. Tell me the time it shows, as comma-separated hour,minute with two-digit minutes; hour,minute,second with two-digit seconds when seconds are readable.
13,28
